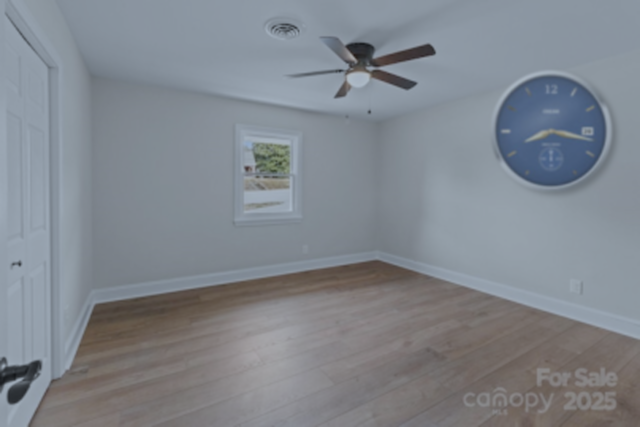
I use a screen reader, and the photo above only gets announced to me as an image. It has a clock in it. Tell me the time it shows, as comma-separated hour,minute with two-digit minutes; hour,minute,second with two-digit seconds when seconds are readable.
8,17
